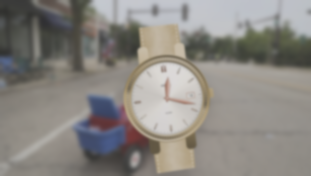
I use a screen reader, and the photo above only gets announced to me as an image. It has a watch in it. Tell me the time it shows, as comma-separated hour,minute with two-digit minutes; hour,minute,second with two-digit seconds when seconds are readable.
12,18
